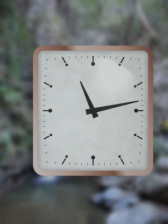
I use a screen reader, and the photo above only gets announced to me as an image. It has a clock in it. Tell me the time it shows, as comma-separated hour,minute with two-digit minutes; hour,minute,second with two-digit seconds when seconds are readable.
11,13
